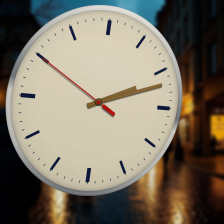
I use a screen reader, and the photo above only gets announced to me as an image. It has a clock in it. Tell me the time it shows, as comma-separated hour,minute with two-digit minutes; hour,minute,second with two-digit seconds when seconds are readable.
2,11,50
